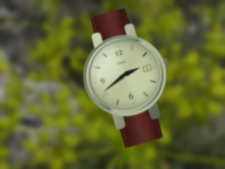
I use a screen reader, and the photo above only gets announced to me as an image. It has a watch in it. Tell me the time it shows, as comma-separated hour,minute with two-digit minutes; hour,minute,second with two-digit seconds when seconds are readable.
2,41
